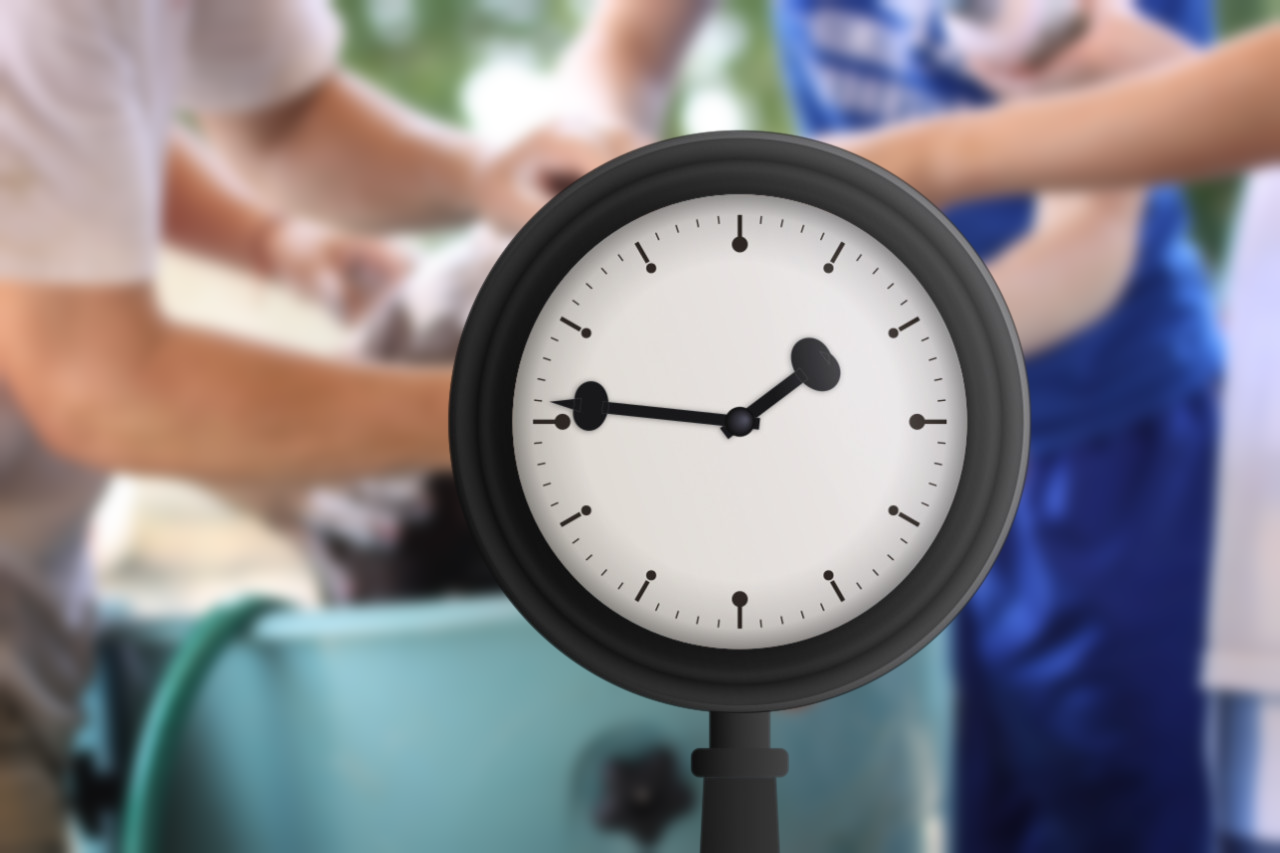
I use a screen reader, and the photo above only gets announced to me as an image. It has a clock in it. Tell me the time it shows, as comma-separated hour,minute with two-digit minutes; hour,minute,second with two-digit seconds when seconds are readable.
1,46
